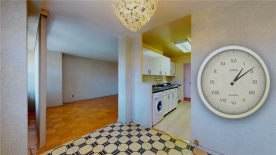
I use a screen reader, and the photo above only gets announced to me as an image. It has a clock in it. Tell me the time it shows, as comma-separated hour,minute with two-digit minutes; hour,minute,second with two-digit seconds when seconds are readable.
1,09
